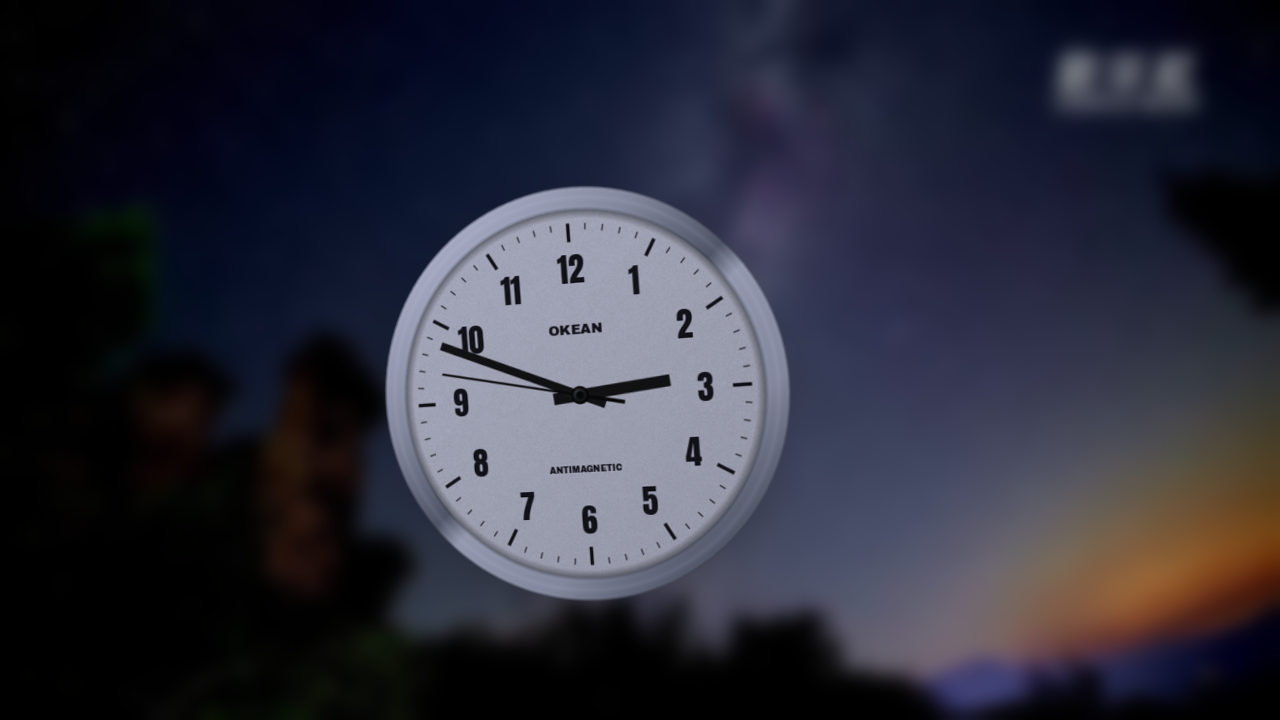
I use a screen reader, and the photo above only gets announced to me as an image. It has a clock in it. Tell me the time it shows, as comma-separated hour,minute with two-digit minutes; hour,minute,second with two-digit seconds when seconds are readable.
2,48,47
